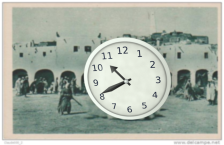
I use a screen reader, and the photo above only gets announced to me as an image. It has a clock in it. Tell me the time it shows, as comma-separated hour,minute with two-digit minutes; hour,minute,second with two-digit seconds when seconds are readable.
10,41
